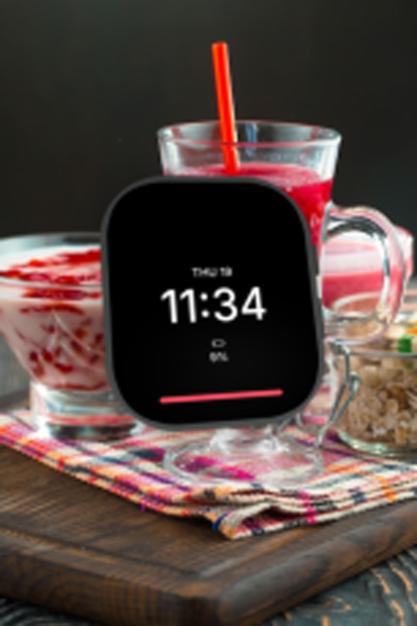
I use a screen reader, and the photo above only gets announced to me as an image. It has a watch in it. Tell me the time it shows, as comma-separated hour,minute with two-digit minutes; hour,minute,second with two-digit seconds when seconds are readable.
11,34
